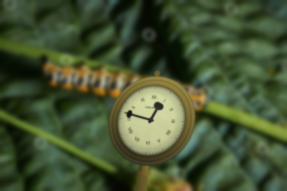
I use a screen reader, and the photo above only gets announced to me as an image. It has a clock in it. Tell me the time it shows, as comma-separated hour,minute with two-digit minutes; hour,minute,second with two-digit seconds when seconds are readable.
12,47
